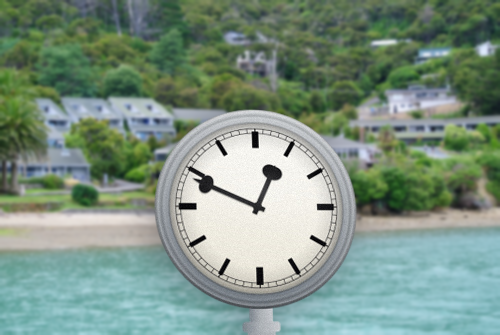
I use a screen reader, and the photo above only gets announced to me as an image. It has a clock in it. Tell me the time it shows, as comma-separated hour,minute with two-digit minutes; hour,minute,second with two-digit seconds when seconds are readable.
12,49
